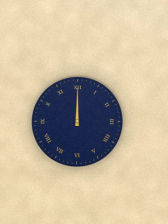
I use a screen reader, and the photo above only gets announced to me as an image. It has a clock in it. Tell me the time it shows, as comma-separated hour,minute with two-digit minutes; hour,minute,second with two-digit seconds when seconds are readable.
12,00
